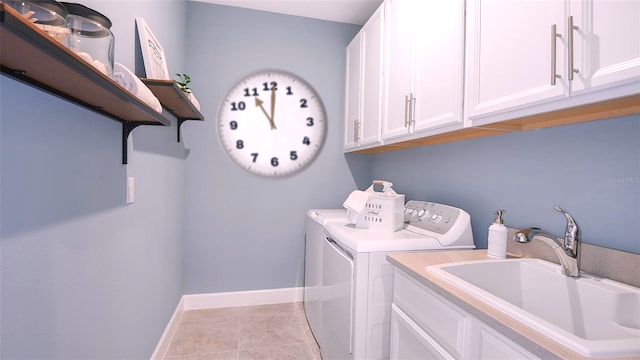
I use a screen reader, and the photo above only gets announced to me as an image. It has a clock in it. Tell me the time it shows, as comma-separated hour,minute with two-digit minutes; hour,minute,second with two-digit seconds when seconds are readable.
11,01
